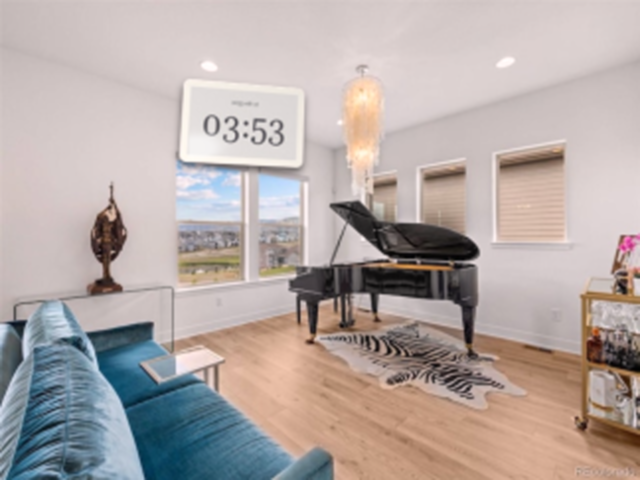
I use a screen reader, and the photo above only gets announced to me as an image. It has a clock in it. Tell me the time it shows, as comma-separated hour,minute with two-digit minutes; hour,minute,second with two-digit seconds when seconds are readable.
3,53
